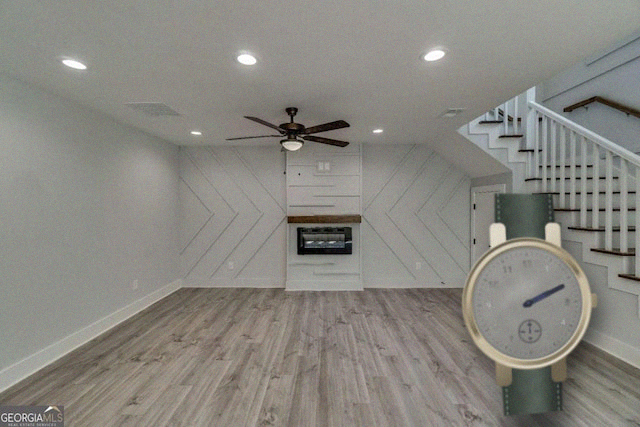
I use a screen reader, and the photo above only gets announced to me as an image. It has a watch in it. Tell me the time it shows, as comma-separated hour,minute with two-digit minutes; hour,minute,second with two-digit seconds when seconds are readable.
2,11
